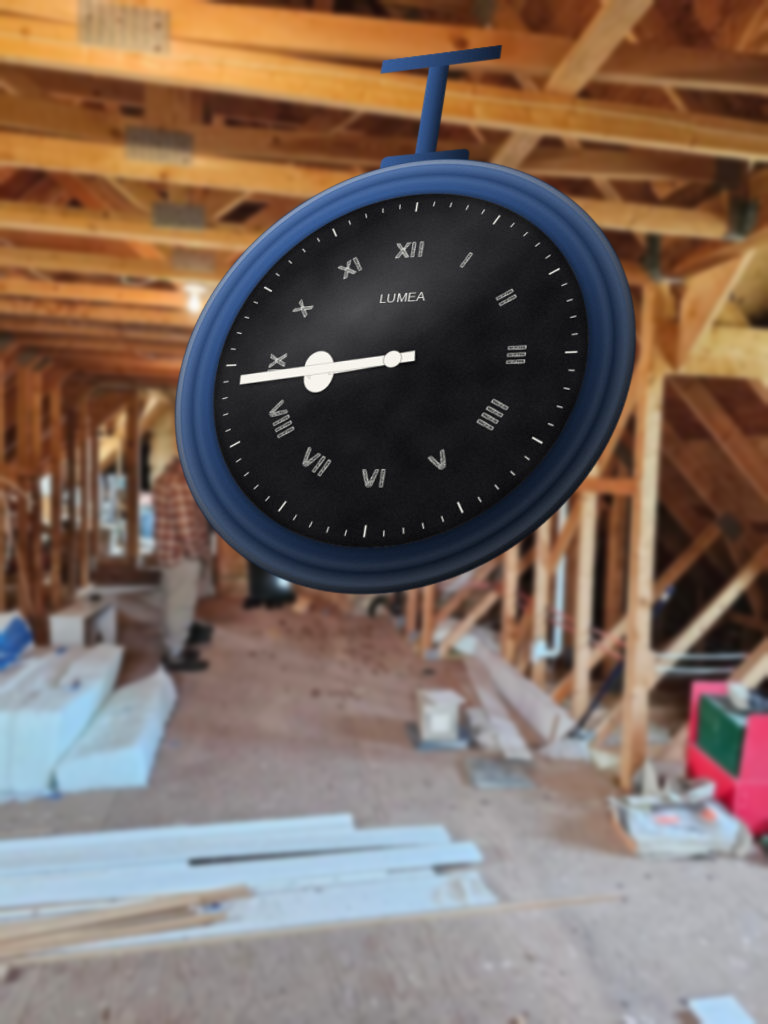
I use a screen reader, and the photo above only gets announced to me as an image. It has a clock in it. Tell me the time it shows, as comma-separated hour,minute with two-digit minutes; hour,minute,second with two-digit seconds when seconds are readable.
8,44
